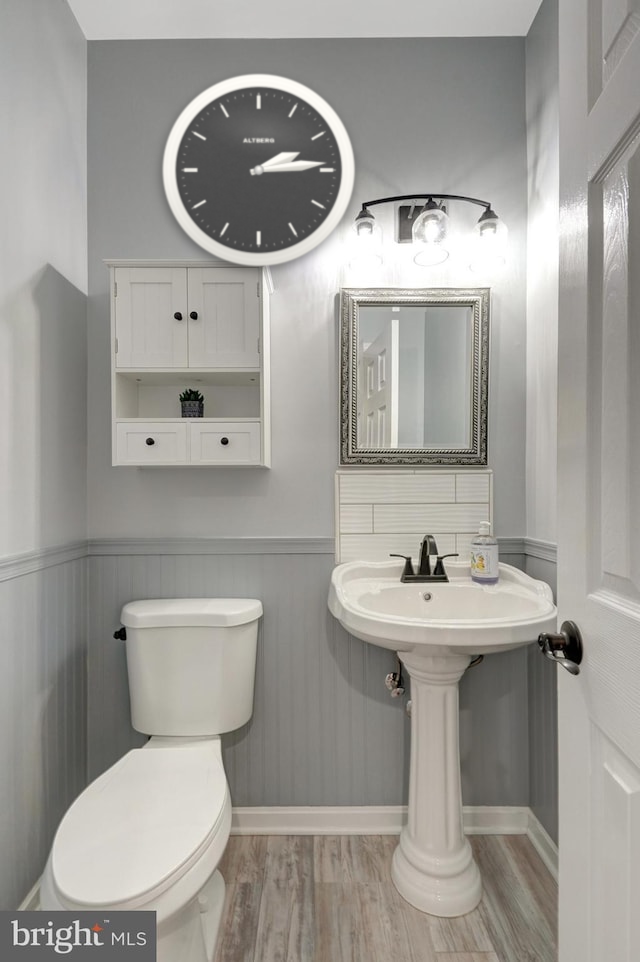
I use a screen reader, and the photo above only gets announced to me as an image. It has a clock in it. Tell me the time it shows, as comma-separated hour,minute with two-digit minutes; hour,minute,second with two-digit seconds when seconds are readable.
2,14
